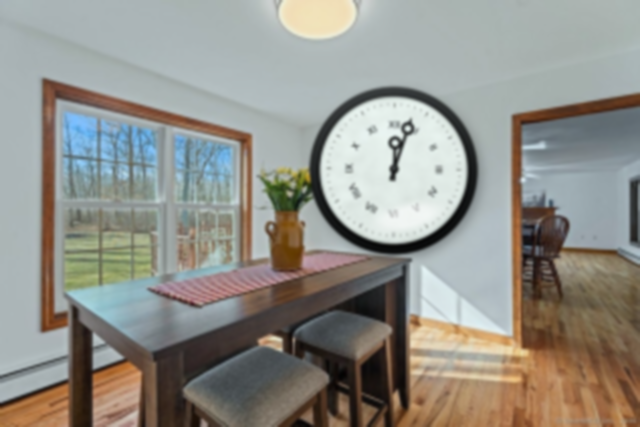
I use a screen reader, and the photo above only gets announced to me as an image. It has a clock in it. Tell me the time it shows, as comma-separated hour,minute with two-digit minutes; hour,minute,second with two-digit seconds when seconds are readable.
12,03
